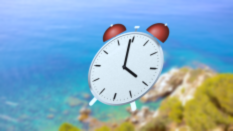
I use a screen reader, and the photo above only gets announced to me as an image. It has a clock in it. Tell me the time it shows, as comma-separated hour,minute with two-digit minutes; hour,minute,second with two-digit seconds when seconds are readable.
3,59
